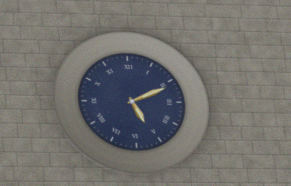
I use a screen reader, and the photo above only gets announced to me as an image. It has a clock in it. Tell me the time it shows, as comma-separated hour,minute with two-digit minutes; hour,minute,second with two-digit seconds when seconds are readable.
5,11
